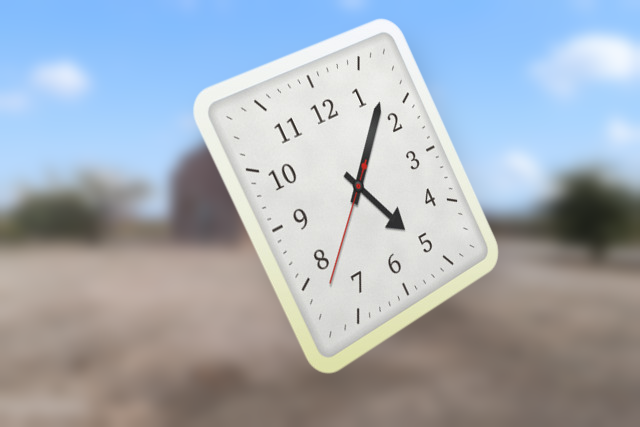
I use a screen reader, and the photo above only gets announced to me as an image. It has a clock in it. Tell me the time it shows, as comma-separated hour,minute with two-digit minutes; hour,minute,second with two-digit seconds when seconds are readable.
5,07,38
